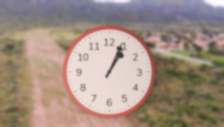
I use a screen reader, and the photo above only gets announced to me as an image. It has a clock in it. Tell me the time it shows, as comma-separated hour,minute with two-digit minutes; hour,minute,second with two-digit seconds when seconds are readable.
1,04
